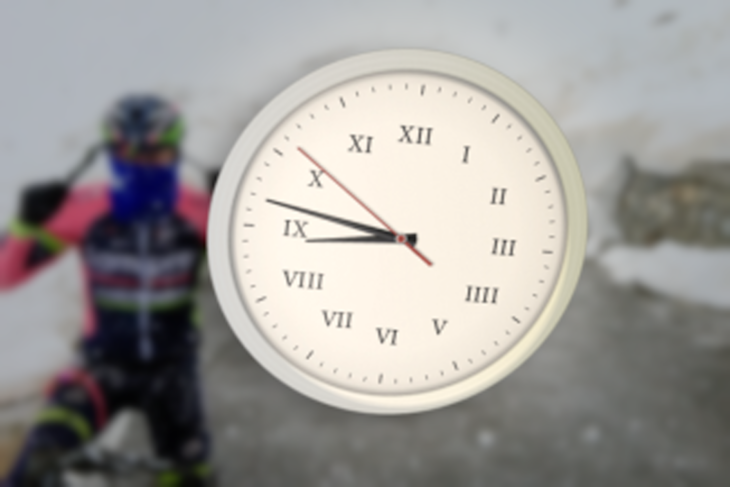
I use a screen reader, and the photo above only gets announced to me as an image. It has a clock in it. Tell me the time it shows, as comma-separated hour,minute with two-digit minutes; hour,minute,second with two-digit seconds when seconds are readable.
8,46,51
